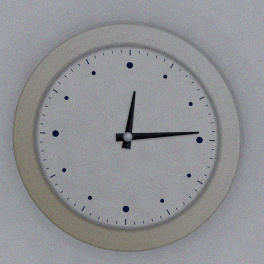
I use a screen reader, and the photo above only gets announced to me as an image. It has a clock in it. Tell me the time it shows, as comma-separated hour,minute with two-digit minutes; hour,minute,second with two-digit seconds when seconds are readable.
12,14
